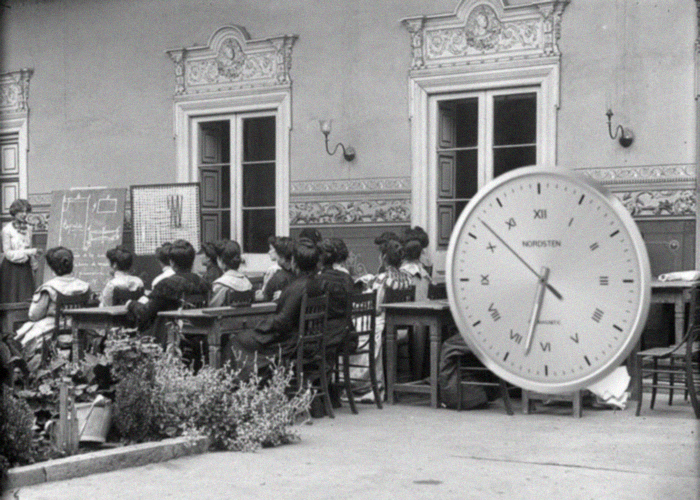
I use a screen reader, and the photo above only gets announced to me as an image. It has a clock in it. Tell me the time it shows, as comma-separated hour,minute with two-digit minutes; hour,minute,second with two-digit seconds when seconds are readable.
6,32,52
